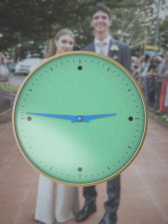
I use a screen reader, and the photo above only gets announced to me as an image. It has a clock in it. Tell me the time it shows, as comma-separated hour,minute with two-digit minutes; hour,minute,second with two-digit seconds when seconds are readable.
2,46
